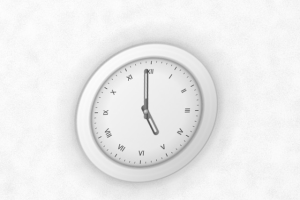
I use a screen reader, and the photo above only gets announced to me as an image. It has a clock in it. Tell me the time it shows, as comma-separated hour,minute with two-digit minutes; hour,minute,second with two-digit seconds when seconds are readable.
4,59
